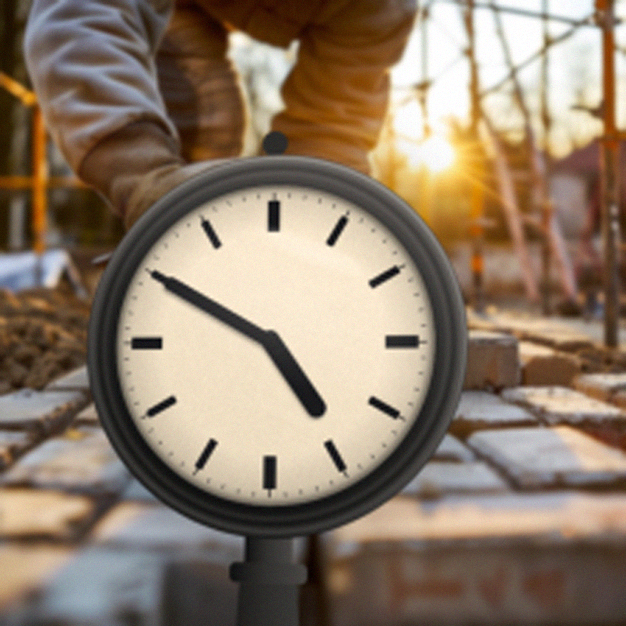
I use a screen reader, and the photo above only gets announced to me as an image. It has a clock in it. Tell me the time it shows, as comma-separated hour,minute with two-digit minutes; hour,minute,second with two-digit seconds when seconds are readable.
4,50
